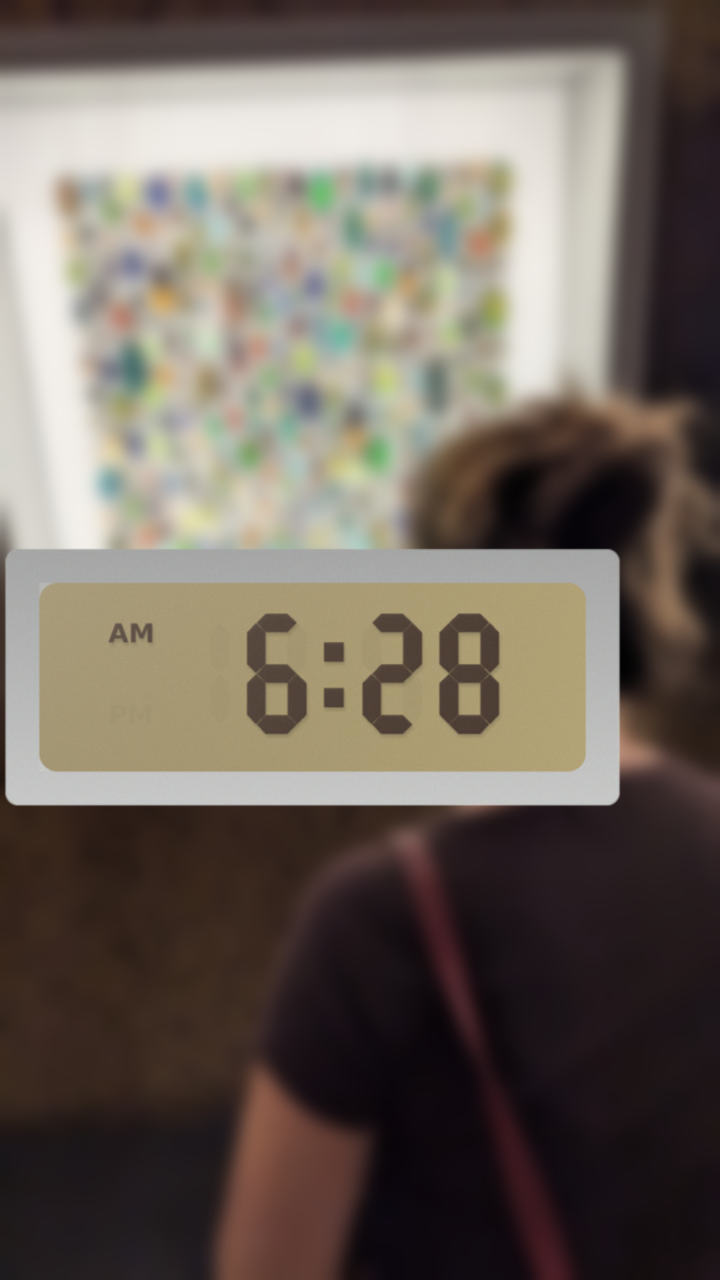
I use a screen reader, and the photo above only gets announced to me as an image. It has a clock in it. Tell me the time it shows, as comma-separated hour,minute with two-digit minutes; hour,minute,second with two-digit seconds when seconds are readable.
6,28
